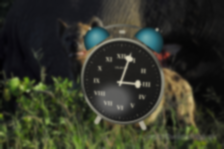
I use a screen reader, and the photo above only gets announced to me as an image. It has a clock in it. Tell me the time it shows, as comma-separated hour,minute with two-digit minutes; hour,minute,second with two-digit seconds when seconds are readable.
3,03
